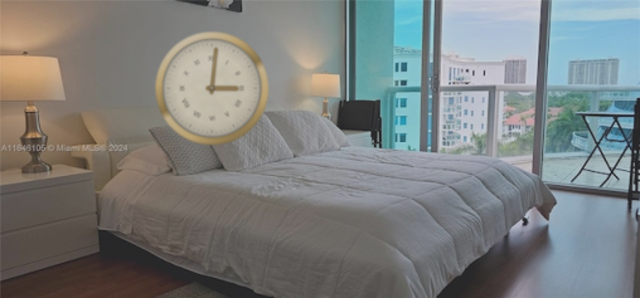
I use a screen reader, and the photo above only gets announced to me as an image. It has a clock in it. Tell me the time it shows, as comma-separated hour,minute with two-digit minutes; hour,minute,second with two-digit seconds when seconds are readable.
3,01
